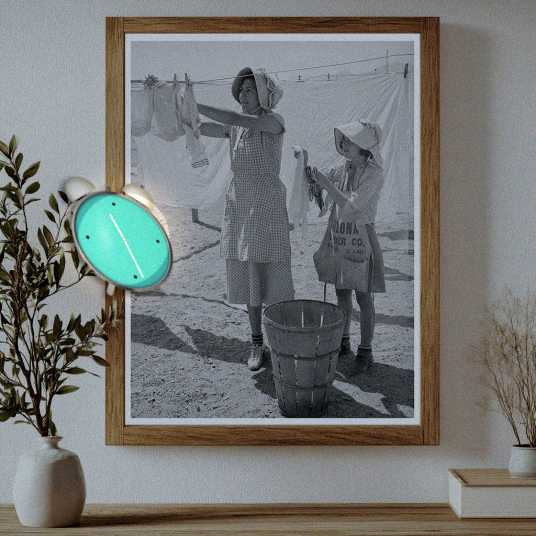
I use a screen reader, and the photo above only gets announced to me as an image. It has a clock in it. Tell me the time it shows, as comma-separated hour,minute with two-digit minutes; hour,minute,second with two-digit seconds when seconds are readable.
11,28
